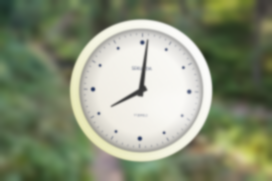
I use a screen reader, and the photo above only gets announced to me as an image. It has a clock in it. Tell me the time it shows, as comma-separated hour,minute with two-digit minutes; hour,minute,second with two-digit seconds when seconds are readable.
8,01
